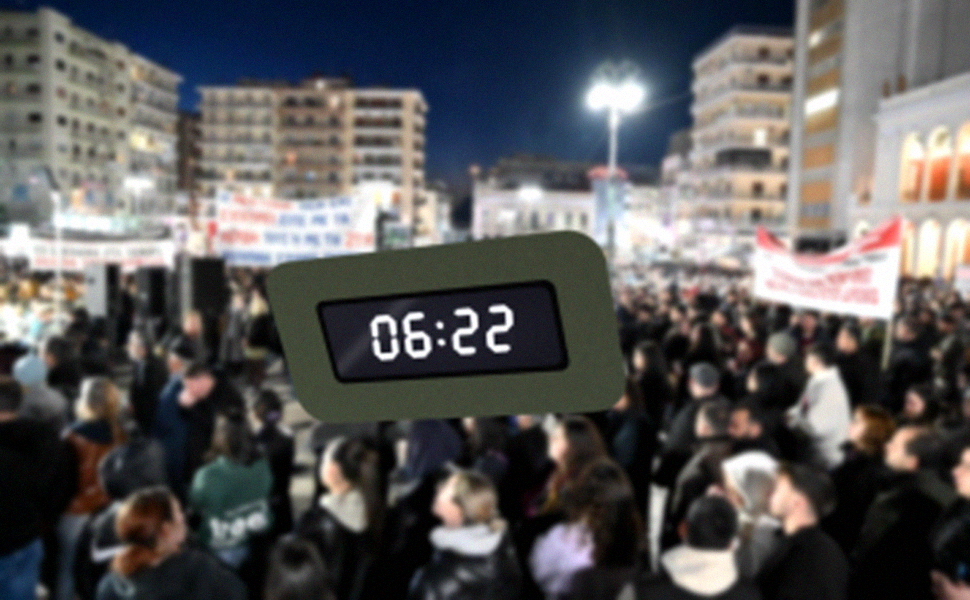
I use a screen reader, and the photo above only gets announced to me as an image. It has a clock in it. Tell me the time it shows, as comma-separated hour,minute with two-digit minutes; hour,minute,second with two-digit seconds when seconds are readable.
6,22
